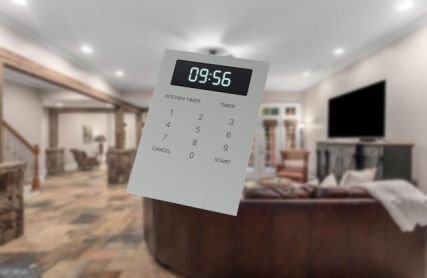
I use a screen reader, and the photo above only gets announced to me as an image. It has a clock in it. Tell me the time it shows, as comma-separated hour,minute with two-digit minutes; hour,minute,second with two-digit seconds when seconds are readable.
9,56
